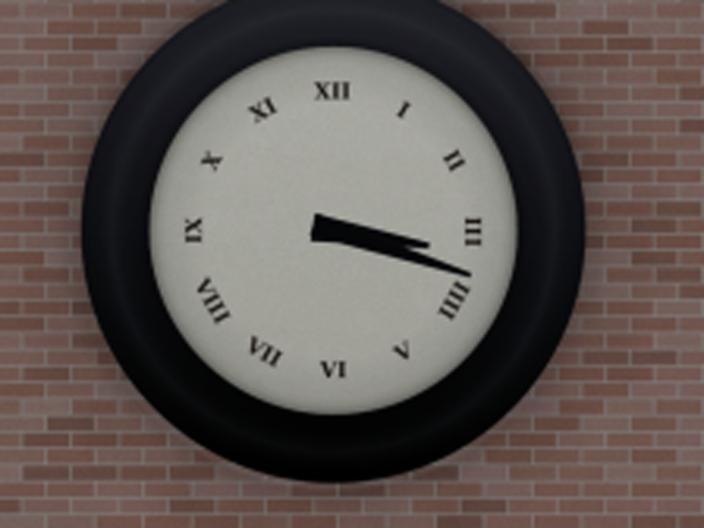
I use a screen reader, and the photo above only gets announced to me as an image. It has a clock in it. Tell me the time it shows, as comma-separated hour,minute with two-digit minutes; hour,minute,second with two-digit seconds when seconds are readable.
3,18
